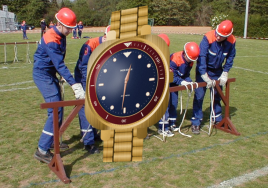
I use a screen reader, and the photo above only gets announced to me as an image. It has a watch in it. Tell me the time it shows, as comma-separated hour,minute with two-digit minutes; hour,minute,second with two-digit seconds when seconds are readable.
12,31
